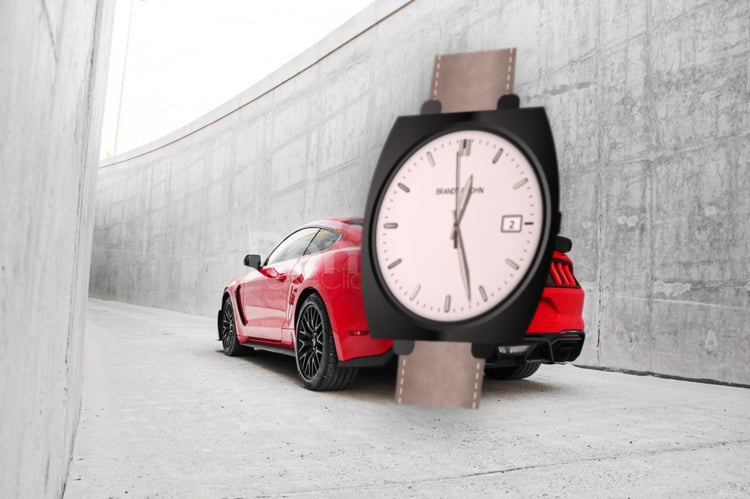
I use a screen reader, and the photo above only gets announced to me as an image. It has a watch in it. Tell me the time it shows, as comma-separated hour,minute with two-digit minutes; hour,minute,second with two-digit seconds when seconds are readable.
12,26,59
